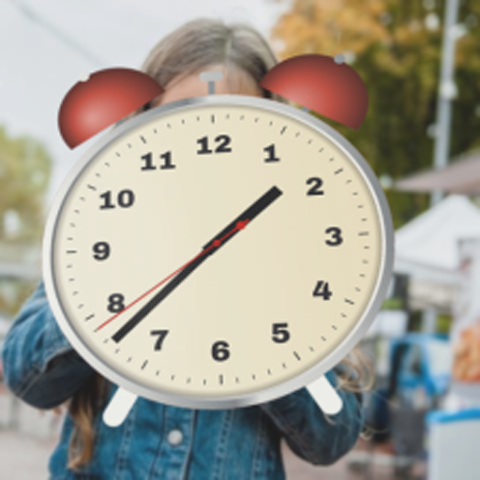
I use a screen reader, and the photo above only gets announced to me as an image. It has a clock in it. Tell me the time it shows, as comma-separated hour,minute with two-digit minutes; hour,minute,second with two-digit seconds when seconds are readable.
1,37,39
